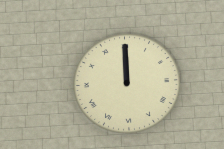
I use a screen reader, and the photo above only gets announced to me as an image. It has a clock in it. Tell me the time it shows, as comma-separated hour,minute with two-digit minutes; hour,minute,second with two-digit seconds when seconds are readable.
12,00
